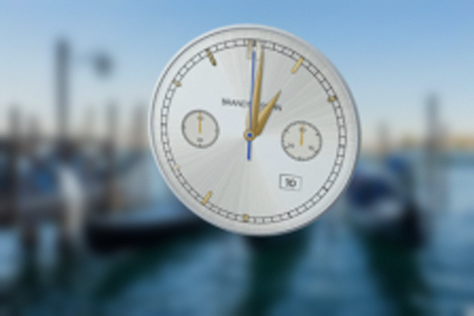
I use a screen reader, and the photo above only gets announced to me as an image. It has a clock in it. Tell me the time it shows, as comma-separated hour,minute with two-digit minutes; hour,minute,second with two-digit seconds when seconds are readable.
1,01
